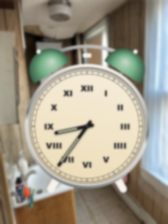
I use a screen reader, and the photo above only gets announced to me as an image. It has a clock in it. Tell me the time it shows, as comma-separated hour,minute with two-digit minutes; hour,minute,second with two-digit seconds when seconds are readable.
8,36
